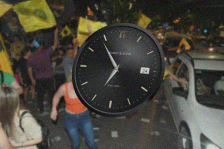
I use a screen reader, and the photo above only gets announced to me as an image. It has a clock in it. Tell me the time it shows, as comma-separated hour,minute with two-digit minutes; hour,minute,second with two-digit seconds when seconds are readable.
6,54
